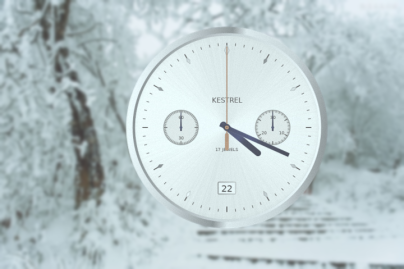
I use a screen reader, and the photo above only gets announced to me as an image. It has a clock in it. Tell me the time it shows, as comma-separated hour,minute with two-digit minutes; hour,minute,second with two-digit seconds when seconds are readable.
4,19
